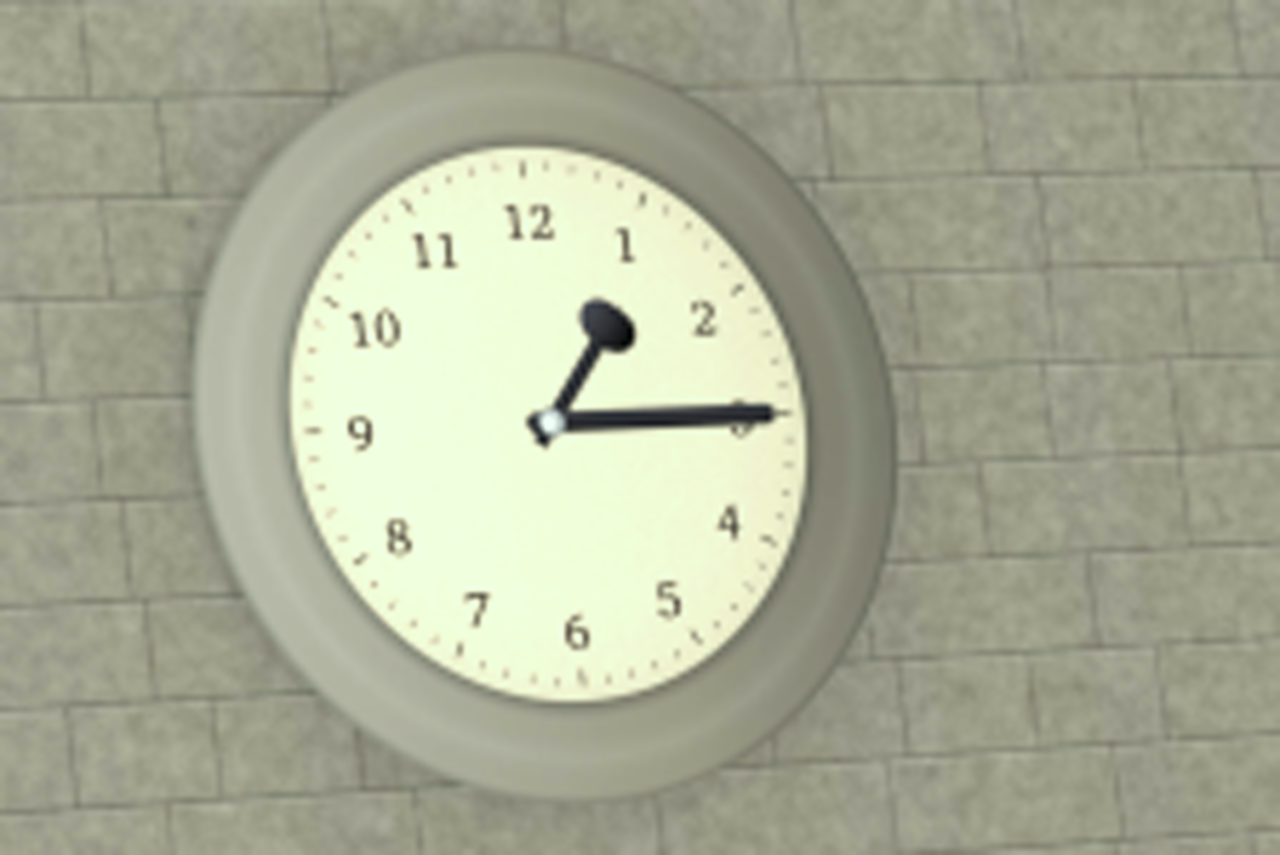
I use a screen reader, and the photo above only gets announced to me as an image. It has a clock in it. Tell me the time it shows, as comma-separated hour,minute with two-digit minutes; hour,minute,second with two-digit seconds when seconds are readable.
1,15
